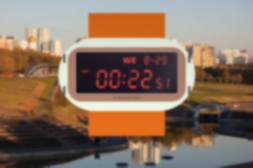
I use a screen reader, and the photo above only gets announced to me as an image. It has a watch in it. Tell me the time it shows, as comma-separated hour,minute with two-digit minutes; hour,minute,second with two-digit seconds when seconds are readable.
0,22
